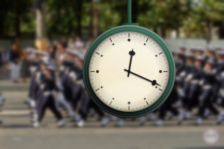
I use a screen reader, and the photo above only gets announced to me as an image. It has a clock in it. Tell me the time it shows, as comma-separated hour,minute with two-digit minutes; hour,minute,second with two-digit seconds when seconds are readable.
12,19
